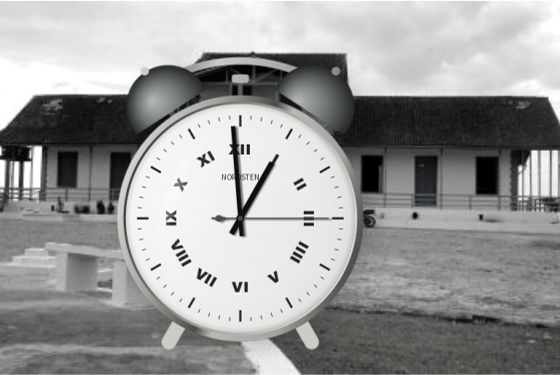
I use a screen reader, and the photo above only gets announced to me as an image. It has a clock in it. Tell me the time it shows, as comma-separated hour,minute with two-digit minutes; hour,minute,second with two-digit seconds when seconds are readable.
12,59,15
